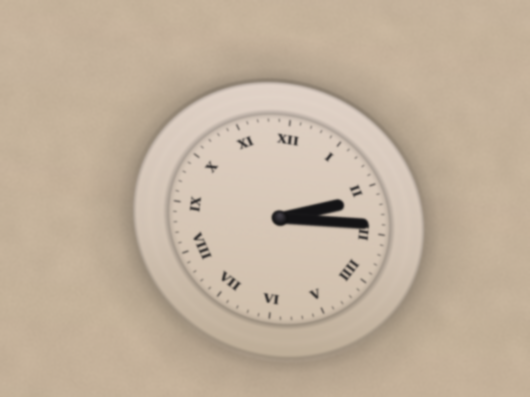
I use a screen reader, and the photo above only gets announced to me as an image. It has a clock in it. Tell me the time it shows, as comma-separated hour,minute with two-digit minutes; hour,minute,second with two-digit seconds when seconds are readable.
2,14
